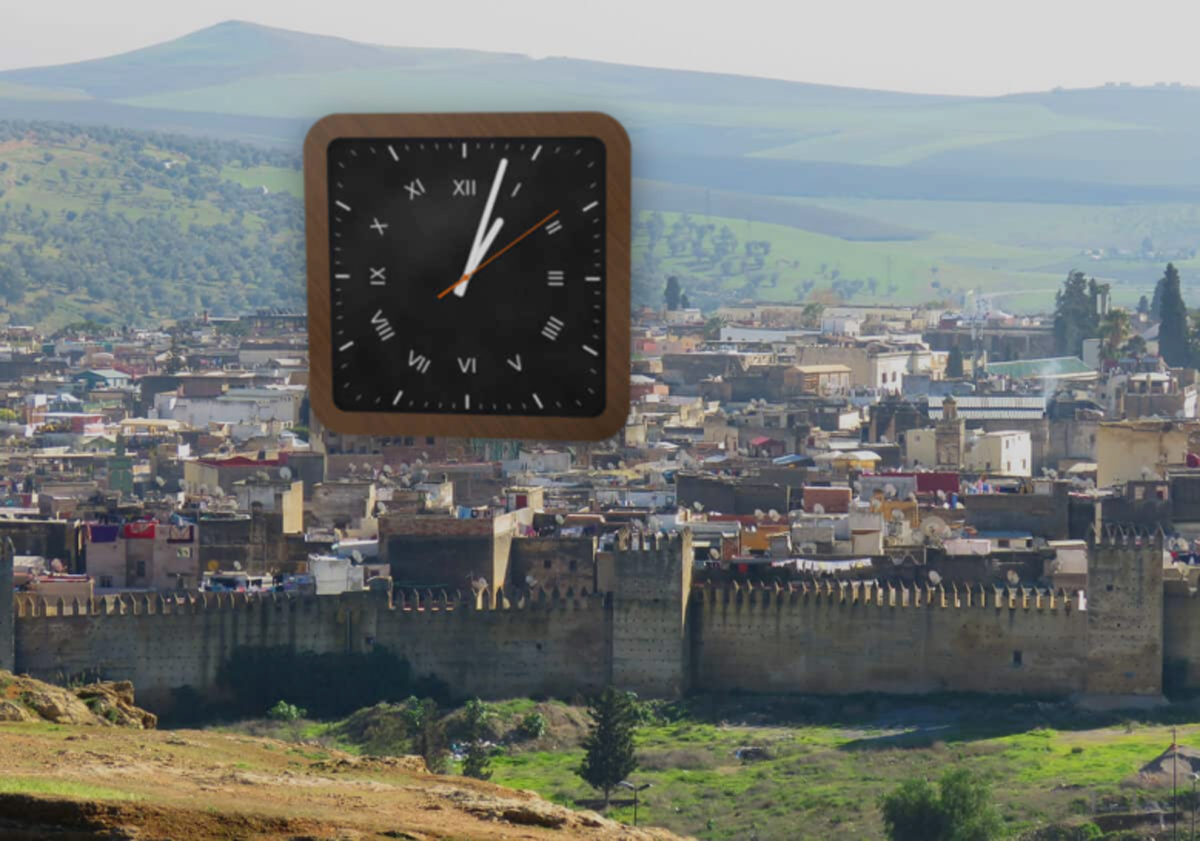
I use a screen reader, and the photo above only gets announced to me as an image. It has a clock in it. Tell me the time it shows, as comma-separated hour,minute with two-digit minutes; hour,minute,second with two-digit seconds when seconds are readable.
1,03,09
